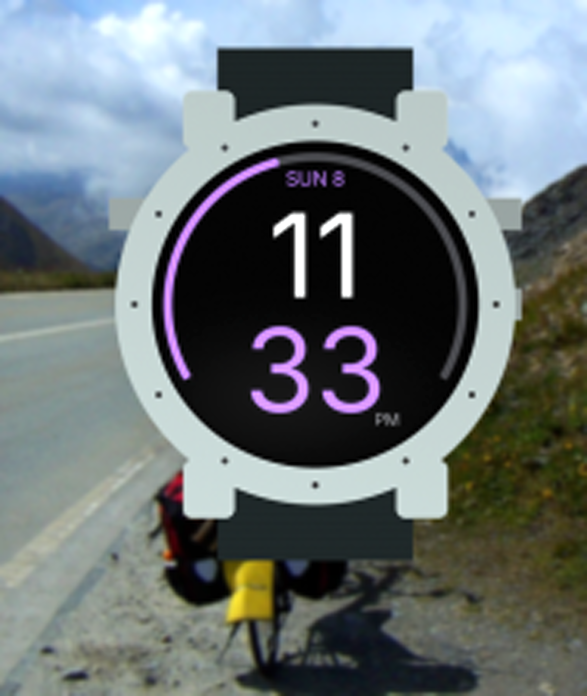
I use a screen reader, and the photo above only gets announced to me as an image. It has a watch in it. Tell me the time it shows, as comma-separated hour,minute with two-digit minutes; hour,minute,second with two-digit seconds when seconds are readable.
11,33
